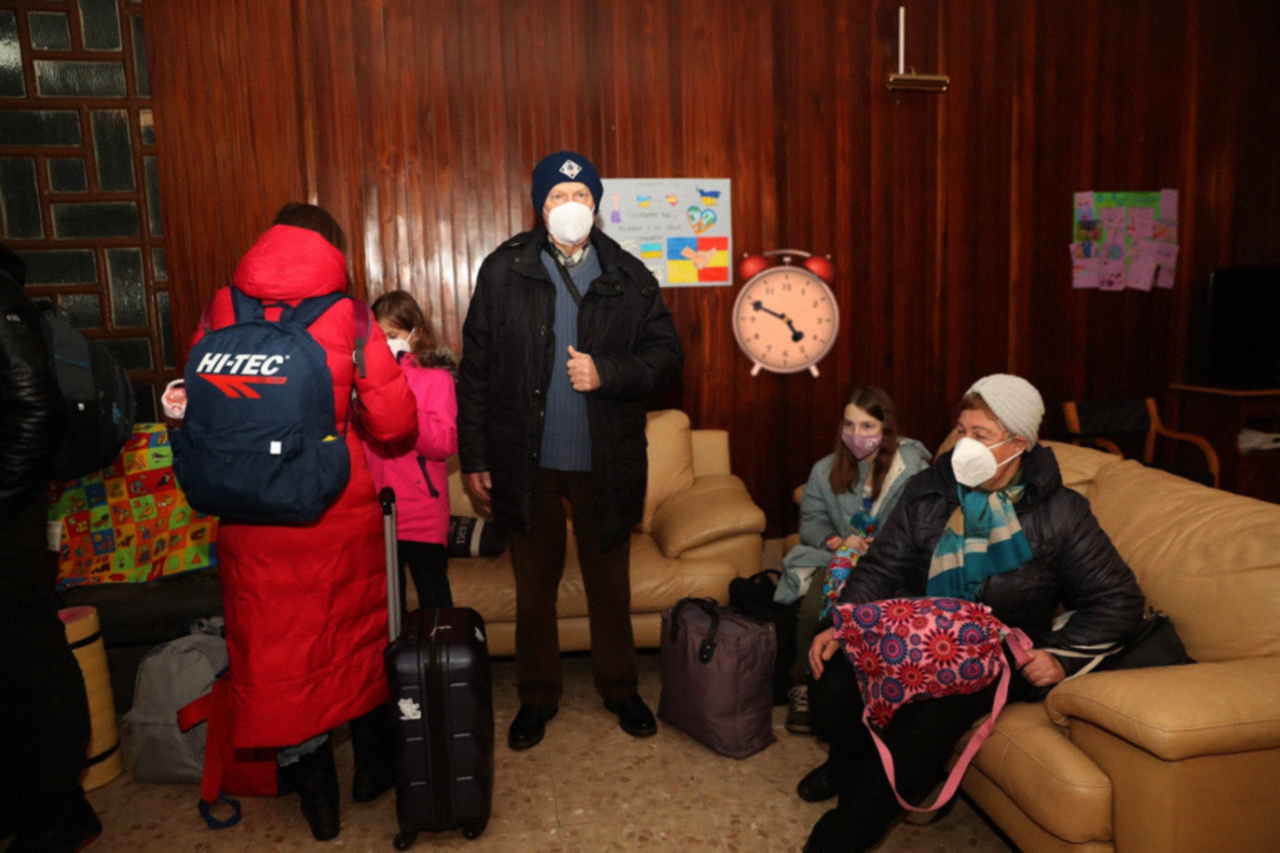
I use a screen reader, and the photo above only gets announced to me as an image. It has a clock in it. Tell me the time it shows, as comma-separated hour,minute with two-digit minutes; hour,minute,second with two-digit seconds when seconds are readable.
4,49
